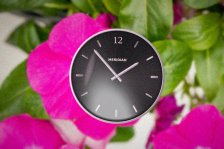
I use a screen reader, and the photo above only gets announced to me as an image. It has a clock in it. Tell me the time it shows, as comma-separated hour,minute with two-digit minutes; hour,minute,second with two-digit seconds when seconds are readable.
1,53
